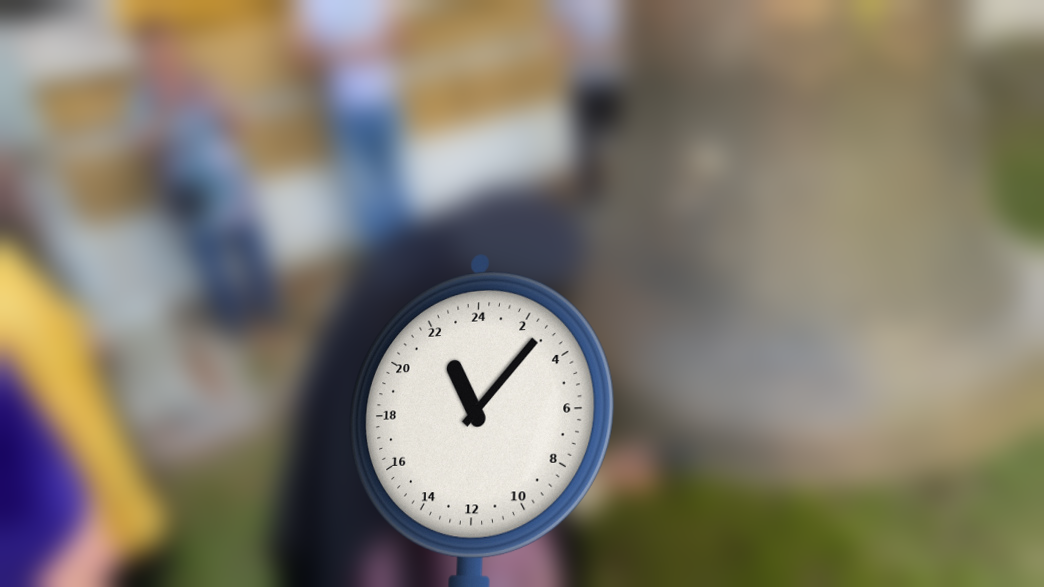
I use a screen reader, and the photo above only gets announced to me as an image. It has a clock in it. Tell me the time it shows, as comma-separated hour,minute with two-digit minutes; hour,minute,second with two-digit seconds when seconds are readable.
22,07
